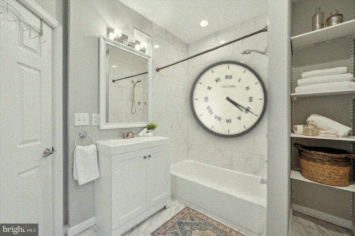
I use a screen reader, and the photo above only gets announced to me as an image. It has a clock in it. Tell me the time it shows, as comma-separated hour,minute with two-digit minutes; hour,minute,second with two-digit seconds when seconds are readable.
4,20
